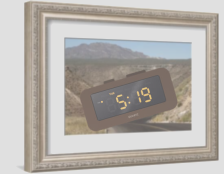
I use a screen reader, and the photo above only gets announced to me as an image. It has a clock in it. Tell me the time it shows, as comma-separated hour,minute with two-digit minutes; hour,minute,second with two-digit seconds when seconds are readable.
5,19
